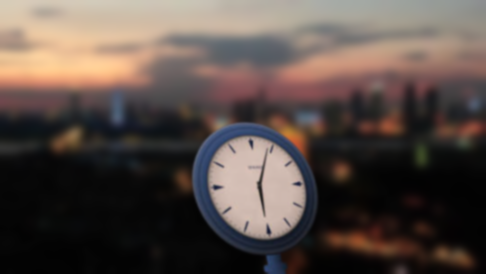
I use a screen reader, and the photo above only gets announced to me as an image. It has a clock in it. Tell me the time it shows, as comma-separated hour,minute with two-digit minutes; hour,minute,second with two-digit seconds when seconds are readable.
6,04
